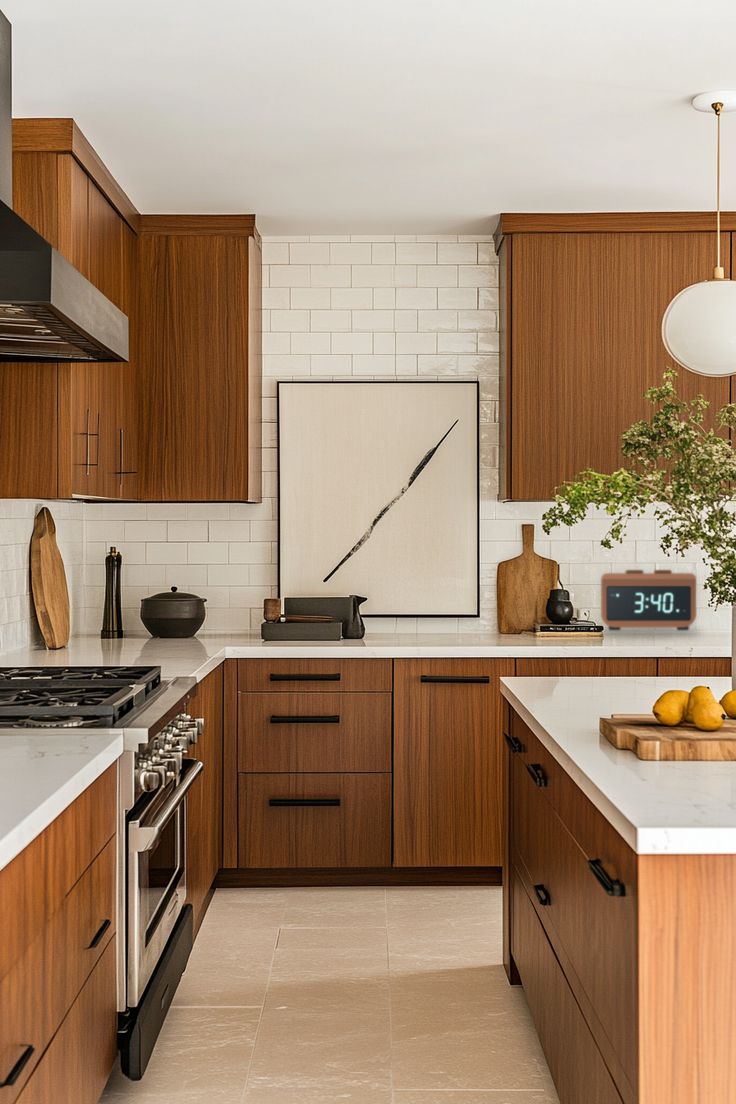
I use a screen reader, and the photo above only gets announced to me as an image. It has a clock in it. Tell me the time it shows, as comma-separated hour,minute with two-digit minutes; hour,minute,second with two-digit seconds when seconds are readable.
3,40
